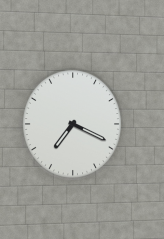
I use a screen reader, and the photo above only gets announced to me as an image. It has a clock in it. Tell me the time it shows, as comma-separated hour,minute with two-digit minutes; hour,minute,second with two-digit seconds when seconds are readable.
7,19
